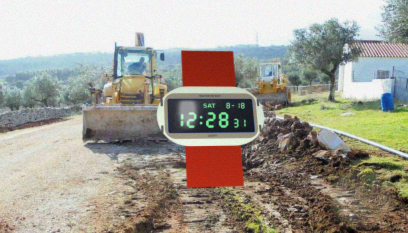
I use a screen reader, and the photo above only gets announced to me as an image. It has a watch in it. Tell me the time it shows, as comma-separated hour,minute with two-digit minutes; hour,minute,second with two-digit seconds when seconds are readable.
12,28,31
